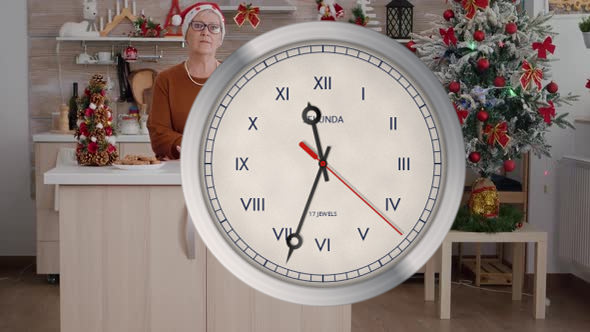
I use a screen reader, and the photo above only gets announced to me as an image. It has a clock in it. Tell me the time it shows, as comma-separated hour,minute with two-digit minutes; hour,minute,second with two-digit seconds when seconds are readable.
11,33,22
